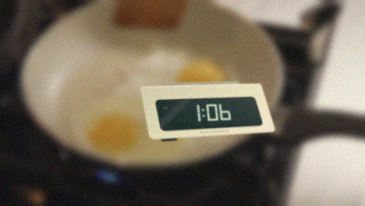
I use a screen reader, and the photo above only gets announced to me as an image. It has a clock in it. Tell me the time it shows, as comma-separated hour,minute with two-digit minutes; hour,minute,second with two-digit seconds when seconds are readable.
1,06
